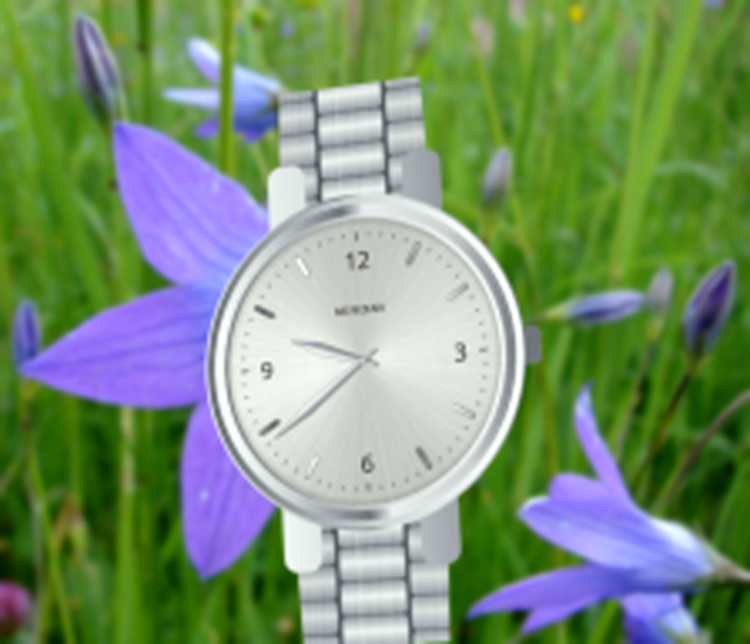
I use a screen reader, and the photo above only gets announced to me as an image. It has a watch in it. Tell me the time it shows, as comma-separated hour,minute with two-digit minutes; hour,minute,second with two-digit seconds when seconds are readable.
9,39
